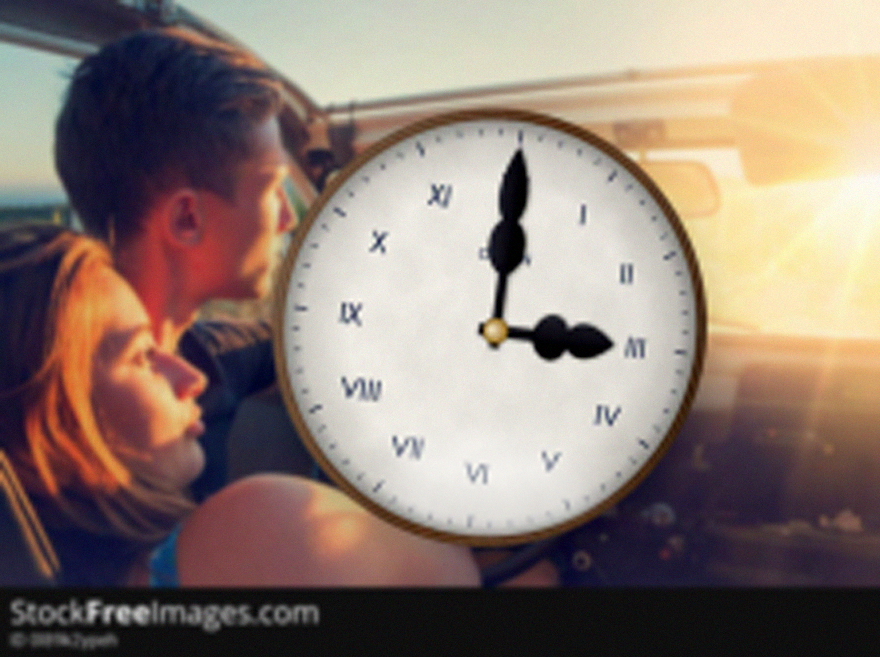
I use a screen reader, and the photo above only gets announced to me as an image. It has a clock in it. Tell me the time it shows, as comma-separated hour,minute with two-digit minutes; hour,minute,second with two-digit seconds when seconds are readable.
3,00
